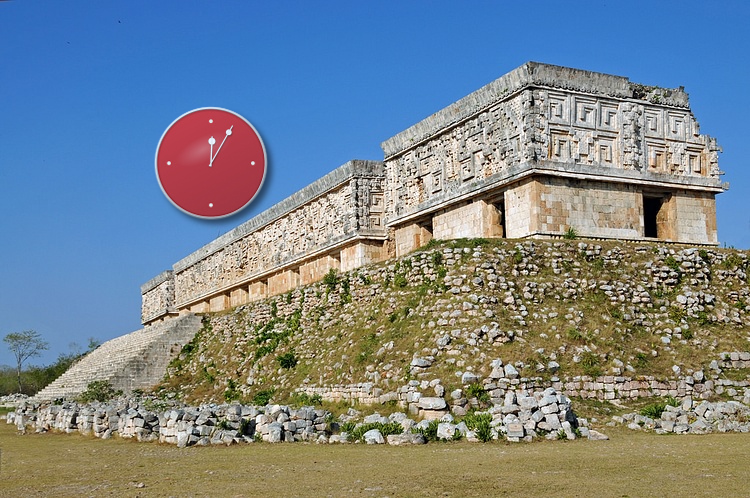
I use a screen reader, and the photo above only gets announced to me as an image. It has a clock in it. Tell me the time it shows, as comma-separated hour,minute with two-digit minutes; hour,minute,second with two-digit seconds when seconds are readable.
12,05
